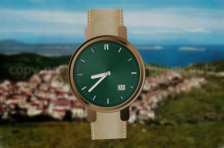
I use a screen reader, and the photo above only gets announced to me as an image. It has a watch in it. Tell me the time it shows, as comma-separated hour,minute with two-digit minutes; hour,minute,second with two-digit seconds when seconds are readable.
8,38
